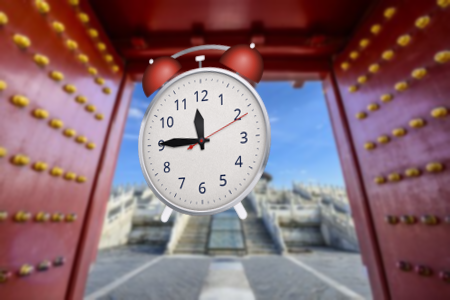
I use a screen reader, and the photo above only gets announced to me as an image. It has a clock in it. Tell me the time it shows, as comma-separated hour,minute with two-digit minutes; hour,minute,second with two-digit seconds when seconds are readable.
11,45,11
